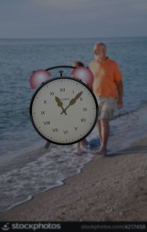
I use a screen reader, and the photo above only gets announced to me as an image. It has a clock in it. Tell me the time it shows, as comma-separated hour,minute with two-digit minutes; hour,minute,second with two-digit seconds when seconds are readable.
11,08
